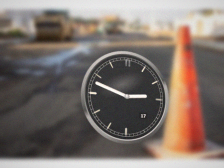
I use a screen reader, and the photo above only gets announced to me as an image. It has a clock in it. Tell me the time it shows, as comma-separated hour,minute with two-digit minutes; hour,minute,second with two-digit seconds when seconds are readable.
2,48
